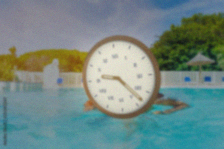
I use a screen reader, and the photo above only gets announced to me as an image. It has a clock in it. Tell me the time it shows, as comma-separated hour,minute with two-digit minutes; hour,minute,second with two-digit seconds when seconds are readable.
9,23
